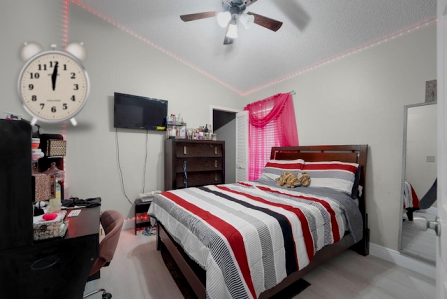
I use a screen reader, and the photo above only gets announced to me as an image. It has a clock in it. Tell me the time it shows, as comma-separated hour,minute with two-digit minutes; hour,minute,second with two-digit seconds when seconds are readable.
12,01
